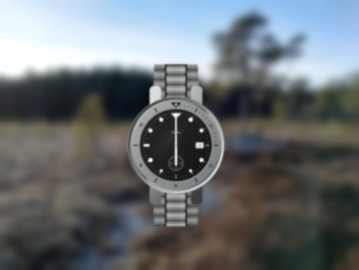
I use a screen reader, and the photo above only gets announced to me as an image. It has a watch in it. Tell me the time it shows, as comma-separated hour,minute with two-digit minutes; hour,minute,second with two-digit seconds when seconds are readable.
6,00
